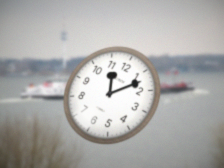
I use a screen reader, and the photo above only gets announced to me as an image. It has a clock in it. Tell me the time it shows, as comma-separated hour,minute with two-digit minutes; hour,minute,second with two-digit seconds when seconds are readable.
11,07
